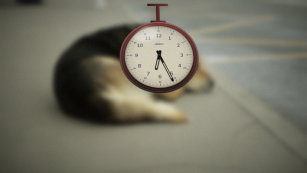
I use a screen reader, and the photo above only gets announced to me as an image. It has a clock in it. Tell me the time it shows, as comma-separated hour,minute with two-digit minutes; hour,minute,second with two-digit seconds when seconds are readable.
6,26
